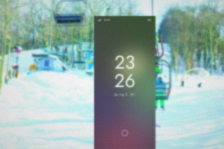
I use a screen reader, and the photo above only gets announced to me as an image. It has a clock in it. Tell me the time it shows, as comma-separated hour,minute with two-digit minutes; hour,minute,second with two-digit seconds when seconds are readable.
23,26
